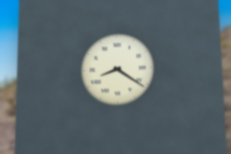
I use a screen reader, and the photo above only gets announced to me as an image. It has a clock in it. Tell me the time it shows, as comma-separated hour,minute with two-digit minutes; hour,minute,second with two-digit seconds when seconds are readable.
8,21
